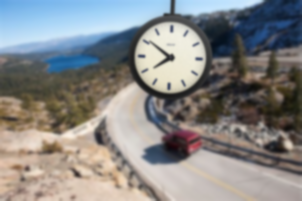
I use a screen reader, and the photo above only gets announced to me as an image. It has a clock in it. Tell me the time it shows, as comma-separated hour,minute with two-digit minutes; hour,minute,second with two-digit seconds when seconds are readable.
7,51
